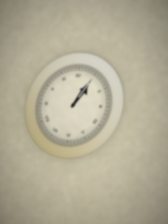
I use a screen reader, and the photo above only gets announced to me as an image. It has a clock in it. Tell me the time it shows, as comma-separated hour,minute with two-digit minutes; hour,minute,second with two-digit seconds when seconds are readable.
1,05
